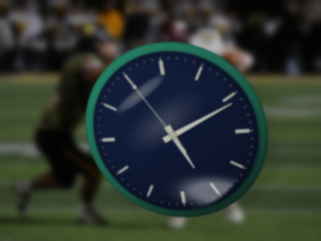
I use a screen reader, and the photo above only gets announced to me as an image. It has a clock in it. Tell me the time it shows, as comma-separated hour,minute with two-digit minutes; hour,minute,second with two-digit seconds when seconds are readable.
5,10,55
